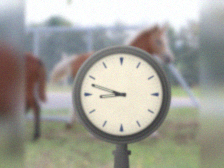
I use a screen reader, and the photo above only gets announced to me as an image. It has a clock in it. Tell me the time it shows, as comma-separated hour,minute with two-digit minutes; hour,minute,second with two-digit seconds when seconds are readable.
8,48
